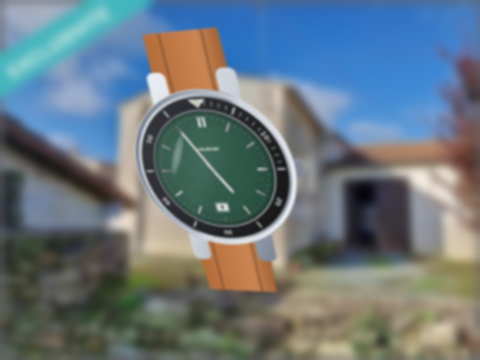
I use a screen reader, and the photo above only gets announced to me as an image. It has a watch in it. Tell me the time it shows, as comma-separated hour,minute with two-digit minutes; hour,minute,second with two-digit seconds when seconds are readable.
4,55
